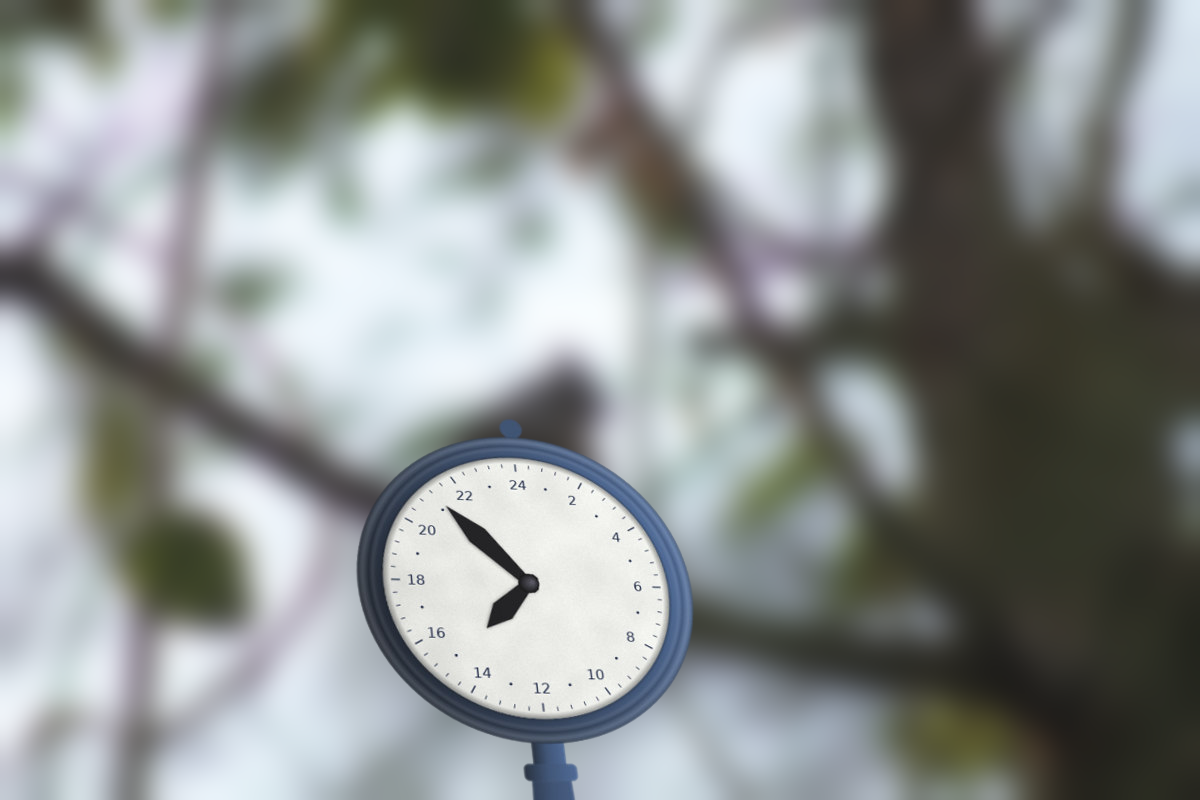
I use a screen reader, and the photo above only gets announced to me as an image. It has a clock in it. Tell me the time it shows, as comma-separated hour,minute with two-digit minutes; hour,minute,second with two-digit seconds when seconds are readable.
14,53
